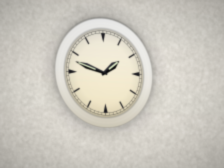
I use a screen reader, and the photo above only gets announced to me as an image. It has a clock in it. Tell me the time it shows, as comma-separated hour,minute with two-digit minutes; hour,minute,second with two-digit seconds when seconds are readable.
1,48
